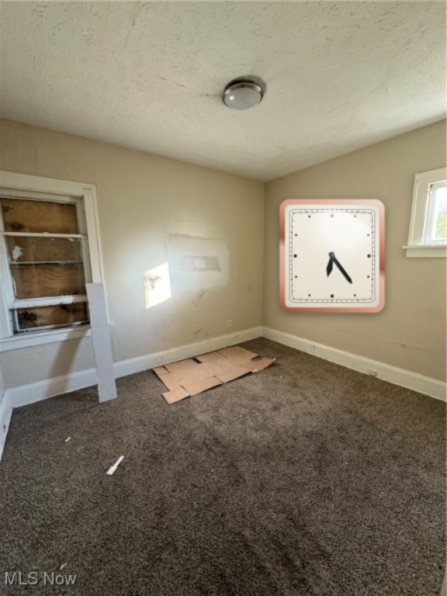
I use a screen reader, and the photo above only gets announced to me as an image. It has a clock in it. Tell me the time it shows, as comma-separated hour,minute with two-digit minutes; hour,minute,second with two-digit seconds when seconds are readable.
6,24
